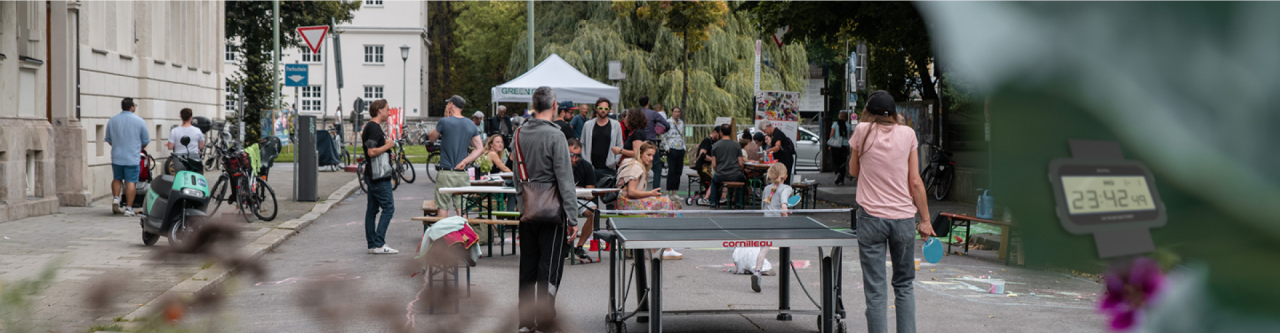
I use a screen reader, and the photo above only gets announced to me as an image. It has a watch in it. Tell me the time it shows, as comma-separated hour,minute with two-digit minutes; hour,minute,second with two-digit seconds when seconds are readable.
23,42
